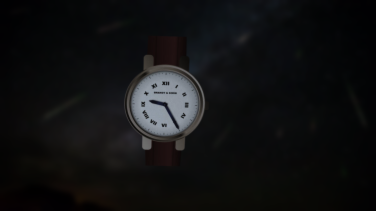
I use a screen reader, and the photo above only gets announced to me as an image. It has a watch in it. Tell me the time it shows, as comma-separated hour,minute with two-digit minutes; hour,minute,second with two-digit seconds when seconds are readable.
9,25
